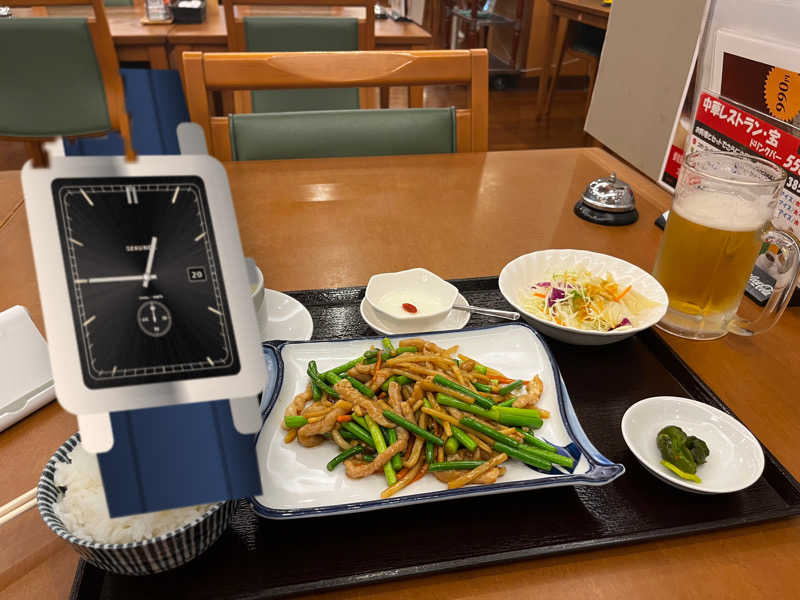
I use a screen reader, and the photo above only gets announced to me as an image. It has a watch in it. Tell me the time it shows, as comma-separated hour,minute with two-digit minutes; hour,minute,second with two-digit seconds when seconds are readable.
12,45
